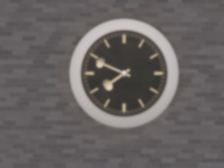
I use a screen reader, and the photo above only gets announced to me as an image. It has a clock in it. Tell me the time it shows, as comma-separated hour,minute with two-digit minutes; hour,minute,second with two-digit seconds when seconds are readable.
7,49
